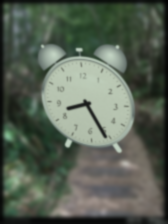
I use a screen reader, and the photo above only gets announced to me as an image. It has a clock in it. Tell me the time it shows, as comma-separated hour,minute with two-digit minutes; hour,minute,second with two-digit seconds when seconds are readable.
8,26
